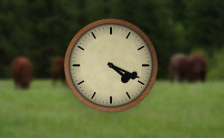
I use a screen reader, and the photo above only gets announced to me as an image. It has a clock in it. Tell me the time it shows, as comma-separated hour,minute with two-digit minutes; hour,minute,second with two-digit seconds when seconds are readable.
4,19
